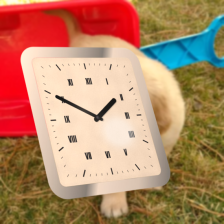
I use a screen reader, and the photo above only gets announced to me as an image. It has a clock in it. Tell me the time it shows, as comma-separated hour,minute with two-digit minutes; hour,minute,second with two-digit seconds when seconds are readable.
1,50
